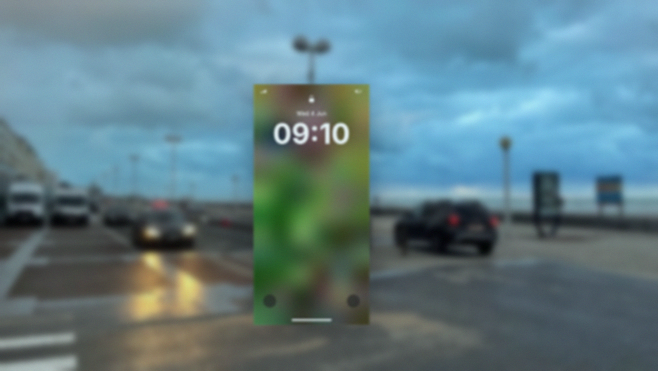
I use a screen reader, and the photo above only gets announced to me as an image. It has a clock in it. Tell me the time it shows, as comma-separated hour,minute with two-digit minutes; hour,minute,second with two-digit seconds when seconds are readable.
9,10
